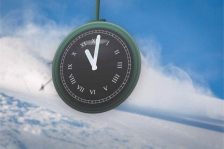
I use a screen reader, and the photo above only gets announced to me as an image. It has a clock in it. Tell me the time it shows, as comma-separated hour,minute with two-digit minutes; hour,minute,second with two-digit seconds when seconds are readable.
11,01
